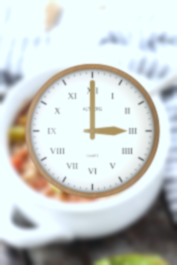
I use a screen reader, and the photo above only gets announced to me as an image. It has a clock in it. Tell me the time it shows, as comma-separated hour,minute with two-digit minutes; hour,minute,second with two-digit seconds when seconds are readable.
3,00
